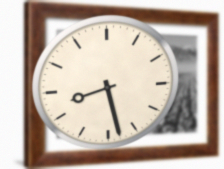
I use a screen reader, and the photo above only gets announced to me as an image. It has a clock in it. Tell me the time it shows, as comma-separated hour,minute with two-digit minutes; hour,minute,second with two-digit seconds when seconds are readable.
8,28
